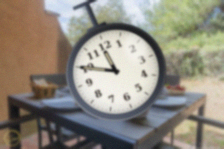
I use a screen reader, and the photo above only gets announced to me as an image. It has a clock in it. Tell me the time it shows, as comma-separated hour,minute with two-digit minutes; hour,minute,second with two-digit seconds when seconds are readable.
11,50
